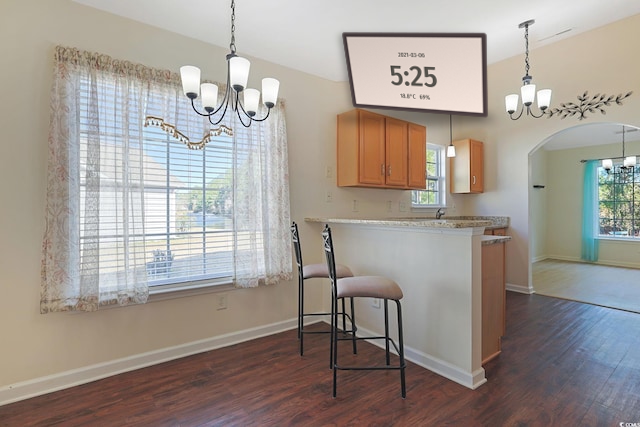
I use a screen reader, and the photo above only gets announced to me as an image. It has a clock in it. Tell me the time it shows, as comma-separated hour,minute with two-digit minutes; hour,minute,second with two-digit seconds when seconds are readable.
5,25
